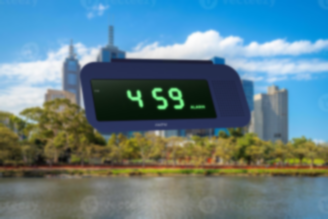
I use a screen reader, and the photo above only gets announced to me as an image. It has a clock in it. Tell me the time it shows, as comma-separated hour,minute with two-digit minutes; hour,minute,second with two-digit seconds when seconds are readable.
4,59
